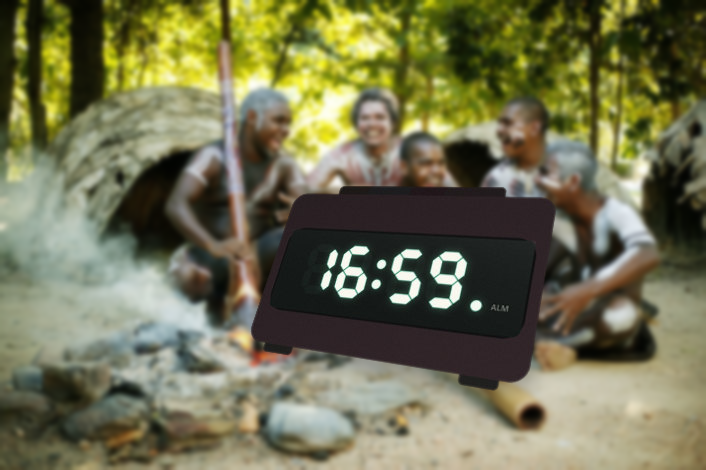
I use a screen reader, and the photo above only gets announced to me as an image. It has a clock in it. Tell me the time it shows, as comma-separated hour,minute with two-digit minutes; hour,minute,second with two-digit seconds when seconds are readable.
16,59
